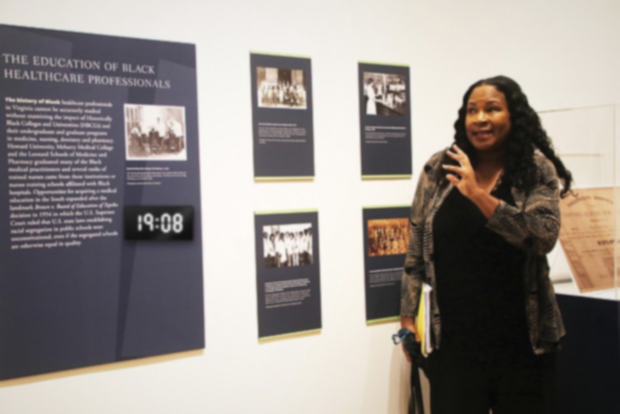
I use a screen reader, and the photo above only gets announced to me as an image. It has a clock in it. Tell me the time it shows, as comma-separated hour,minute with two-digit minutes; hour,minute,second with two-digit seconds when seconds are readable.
19,08
